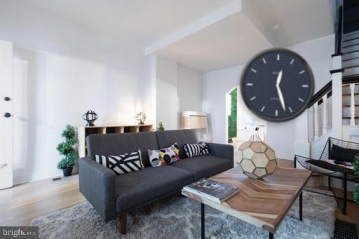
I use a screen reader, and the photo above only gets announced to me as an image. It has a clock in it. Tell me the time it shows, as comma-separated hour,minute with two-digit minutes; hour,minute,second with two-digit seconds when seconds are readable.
12,27
